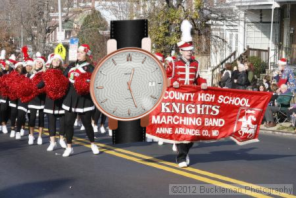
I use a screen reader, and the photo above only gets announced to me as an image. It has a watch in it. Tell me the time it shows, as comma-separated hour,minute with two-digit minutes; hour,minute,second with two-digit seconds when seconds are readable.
12,27
